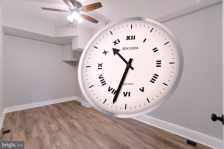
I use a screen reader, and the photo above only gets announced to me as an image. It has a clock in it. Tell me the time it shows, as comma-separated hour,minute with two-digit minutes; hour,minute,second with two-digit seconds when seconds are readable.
10,33
